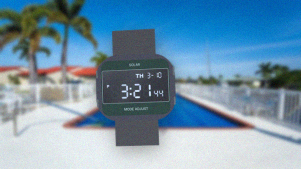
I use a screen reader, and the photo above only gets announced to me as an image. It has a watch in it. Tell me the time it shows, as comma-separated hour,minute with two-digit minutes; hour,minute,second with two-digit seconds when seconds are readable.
3,21,44
